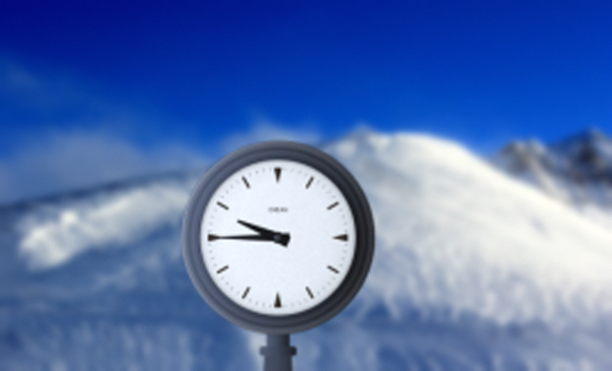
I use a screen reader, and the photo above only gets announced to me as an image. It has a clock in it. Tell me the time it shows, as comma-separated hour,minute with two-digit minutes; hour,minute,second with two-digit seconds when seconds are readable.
9,45
